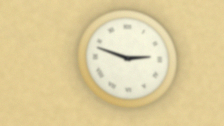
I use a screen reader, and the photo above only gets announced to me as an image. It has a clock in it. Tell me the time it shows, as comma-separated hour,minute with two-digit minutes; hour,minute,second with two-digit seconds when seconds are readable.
2,48
